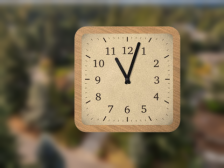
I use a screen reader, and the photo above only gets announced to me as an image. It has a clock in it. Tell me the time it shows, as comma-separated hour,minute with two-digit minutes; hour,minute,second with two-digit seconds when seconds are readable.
11,03
